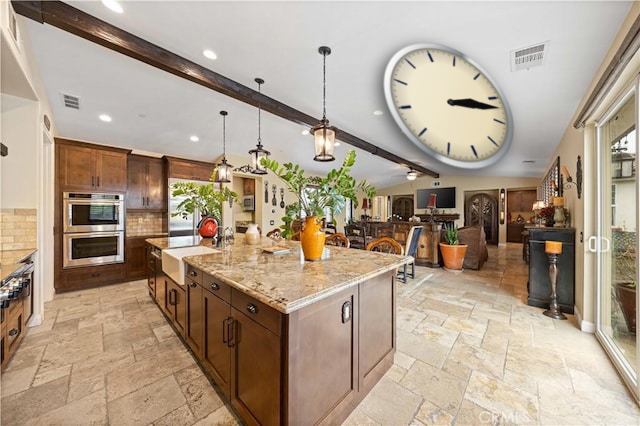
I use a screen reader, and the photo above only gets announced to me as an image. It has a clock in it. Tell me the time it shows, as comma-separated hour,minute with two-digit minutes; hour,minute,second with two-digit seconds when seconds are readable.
3,17
